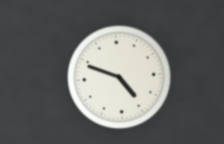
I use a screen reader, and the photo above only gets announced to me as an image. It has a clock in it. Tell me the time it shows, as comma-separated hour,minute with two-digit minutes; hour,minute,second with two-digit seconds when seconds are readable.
4,49
